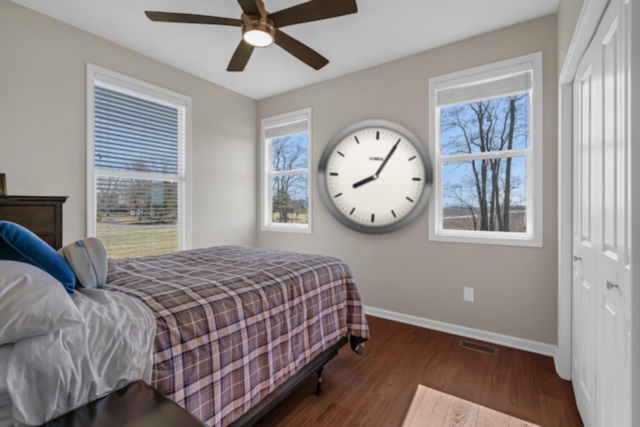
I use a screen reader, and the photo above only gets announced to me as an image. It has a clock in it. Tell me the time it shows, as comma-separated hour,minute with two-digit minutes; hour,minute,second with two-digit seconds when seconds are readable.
8,05
